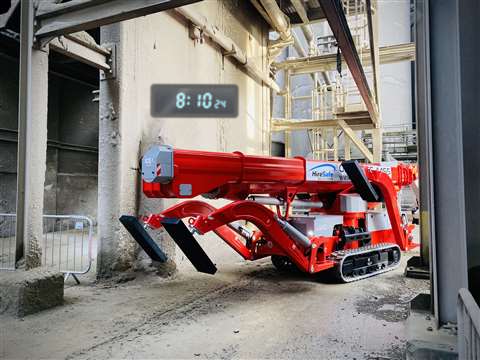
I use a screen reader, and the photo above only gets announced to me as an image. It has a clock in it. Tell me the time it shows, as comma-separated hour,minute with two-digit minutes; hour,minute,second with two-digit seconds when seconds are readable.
8,10
